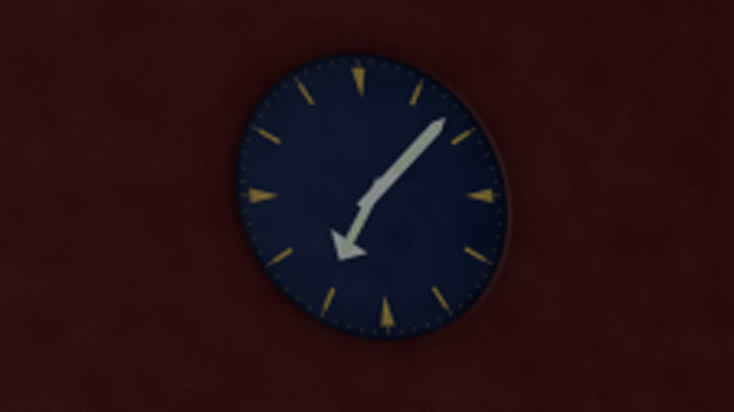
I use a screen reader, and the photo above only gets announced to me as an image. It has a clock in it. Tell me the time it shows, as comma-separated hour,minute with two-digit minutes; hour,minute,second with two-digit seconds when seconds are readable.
7,08
